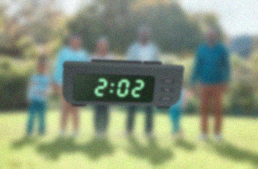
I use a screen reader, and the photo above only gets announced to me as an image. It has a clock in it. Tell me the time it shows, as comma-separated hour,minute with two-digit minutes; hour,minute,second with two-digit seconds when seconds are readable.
2,02
